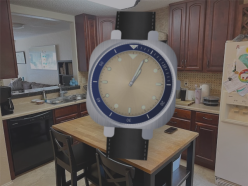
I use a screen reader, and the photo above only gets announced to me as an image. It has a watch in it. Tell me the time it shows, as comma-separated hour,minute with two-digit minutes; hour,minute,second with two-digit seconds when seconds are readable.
1,04
